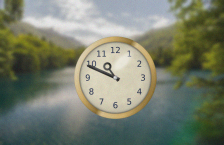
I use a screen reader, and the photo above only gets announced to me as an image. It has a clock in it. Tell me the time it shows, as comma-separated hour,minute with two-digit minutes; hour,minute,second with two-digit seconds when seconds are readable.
10,49
